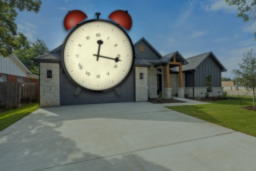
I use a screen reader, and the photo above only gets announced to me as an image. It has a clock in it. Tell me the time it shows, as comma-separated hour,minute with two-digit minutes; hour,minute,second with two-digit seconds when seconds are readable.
12,17
